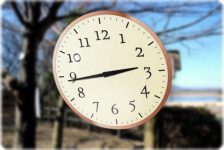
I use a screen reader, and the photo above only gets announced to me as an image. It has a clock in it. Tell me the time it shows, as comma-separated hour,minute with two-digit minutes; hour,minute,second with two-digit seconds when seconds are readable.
2,44
